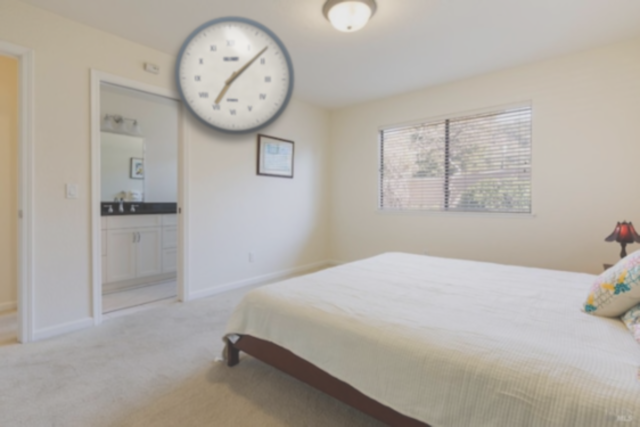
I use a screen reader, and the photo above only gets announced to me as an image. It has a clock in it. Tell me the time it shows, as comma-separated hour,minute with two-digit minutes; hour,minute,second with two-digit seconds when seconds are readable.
7,08
